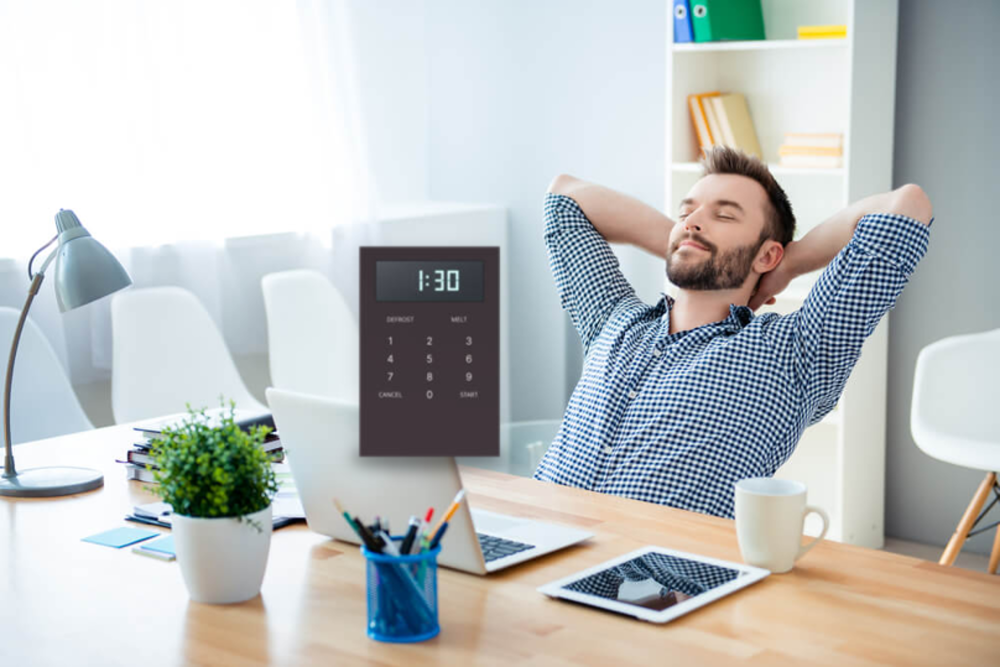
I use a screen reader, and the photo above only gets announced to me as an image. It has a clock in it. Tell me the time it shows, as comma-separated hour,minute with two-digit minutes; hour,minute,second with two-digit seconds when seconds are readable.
1,30
